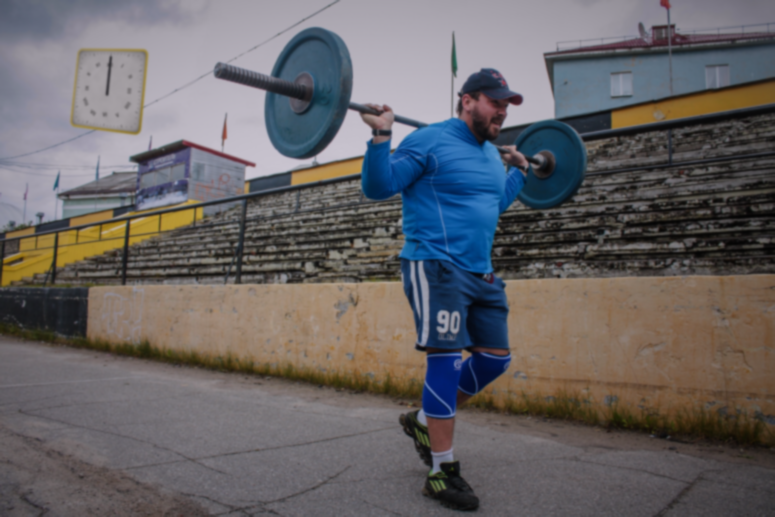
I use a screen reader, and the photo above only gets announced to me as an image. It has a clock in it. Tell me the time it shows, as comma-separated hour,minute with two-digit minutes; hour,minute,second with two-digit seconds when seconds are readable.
12,00
